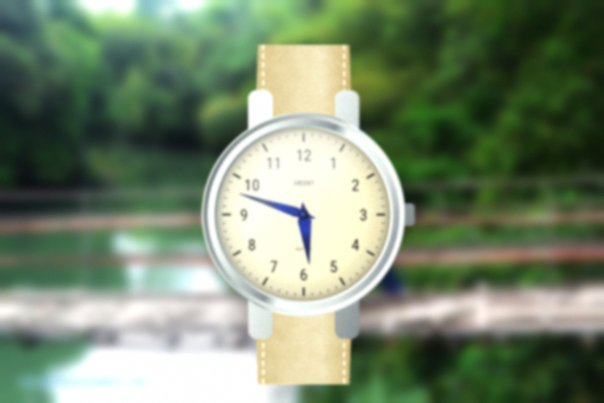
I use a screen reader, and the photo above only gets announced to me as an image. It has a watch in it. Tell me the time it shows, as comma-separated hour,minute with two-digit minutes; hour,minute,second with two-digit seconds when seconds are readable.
5,48
